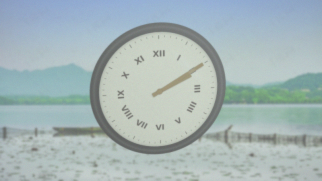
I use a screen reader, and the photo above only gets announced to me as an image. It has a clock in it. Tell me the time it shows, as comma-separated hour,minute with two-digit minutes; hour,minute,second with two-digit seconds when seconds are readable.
2,10
